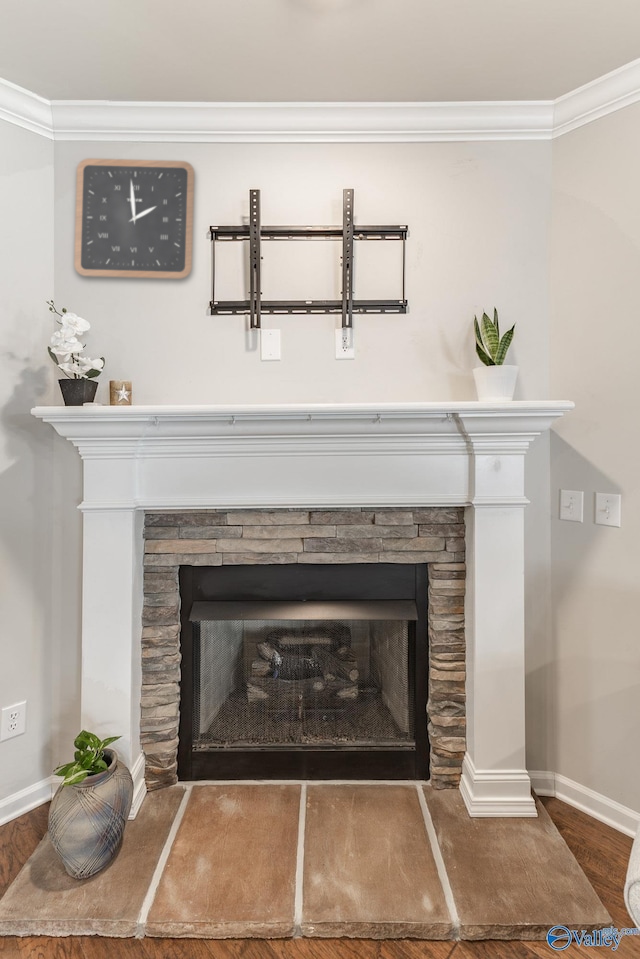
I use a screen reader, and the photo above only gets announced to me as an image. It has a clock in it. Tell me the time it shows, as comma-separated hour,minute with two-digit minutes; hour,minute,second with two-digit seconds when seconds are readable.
1,59
